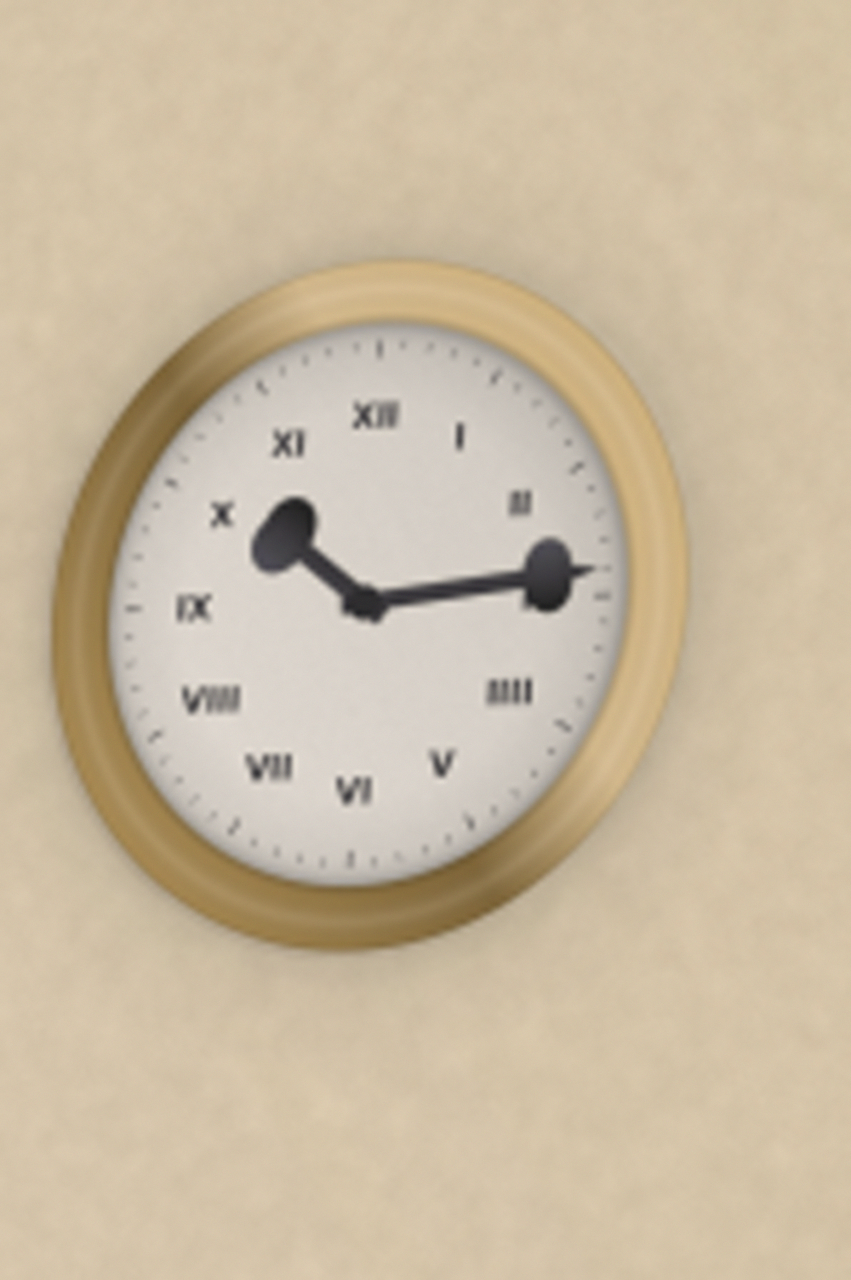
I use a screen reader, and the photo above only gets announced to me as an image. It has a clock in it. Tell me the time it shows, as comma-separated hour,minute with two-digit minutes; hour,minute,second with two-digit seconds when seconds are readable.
10,14
